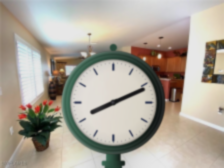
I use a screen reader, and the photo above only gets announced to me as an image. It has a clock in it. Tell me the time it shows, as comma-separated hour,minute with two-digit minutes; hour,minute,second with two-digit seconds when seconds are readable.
8,11
